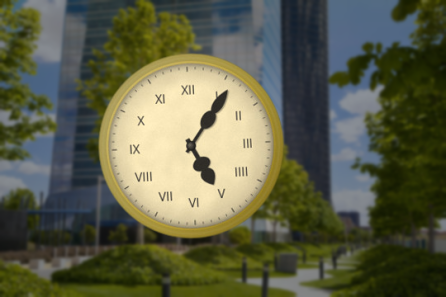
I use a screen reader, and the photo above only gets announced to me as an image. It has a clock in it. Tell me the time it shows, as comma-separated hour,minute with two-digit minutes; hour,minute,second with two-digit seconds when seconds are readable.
5,06
